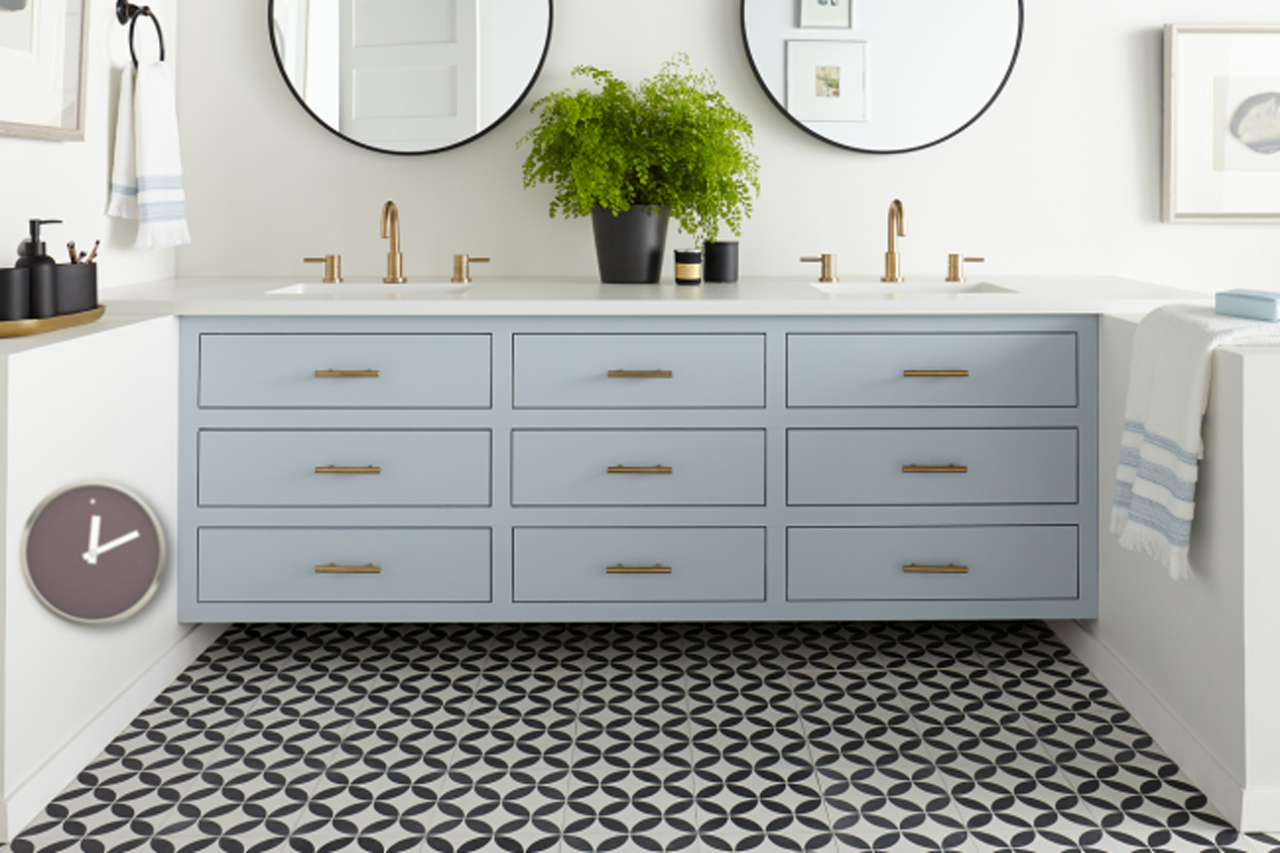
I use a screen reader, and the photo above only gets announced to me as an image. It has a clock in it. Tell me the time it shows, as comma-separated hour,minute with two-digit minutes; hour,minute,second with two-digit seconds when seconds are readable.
12,11
